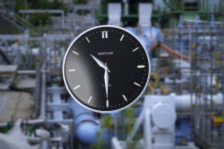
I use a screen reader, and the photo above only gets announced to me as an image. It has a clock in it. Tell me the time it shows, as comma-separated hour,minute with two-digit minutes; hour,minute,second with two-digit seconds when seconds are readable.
10,30
